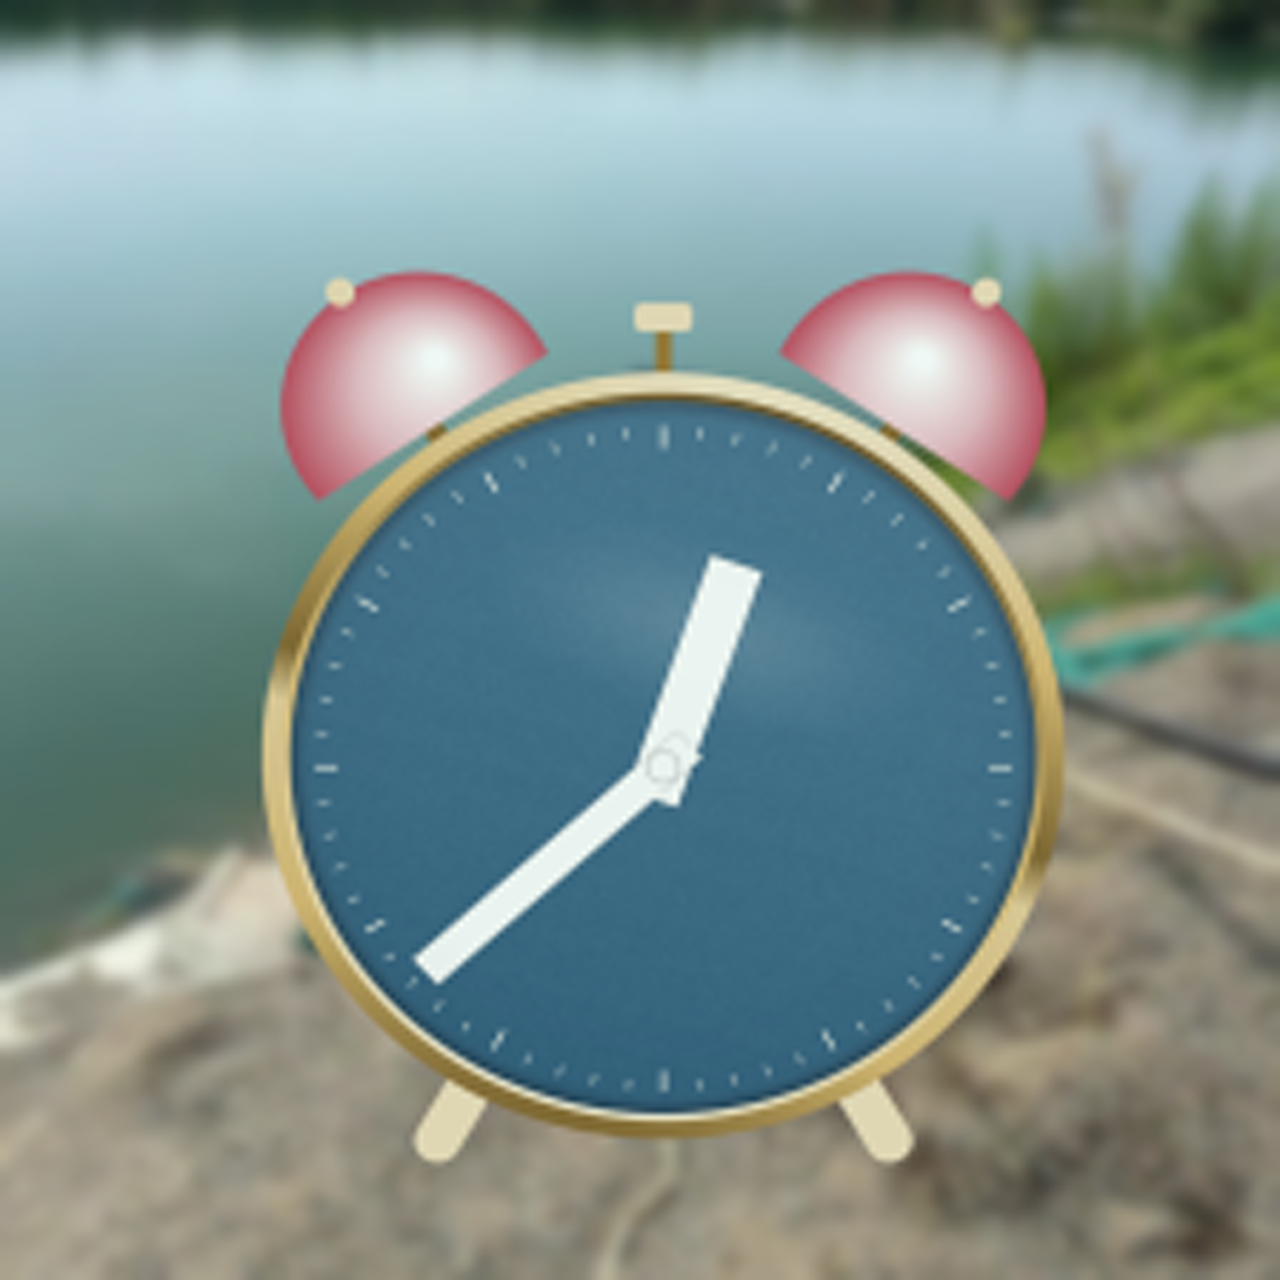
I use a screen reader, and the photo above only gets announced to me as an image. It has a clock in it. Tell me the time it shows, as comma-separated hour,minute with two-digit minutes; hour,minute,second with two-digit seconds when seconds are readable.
12,38
